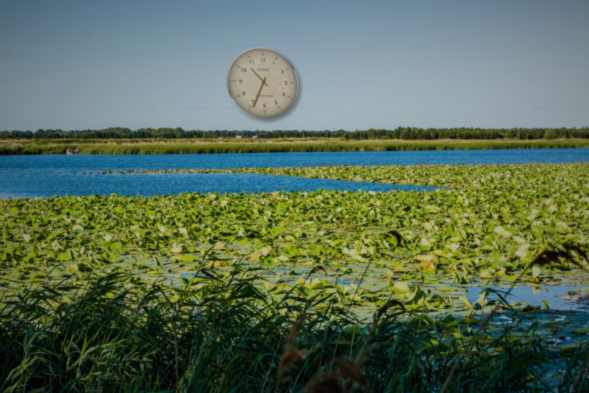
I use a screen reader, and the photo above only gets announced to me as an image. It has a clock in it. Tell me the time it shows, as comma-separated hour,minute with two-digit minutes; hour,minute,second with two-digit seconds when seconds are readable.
10,34
